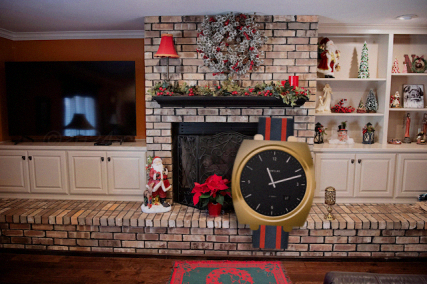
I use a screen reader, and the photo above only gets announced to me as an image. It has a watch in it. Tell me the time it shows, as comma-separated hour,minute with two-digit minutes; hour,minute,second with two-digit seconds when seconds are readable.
11,12
